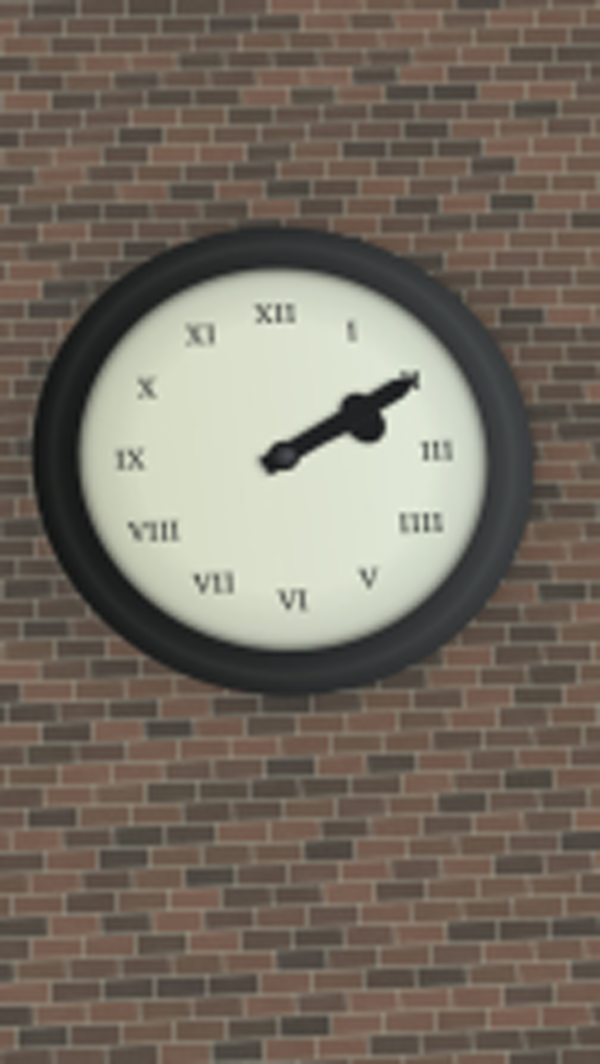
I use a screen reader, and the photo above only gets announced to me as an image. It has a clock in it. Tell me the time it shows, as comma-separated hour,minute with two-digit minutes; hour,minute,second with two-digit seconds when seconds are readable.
2,10
